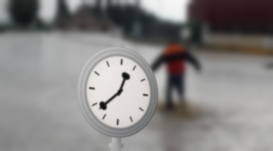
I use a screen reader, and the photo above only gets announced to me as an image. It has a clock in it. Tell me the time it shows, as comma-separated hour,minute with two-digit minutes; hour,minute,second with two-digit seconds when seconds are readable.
12,38
